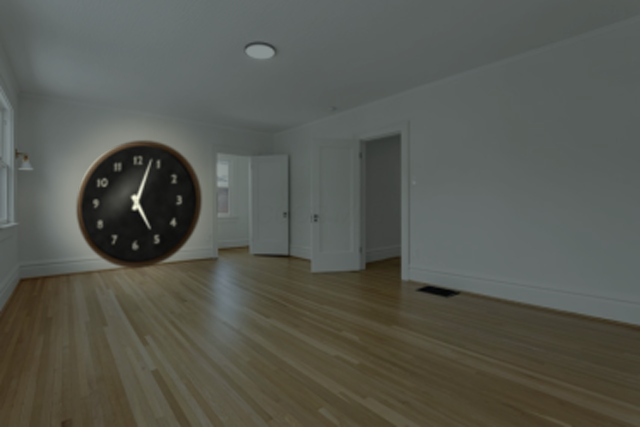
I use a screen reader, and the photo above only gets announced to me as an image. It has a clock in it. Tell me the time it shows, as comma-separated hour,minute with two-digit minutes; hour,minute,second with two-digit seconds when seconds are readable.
5,03
